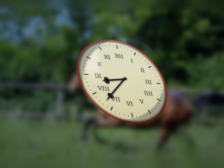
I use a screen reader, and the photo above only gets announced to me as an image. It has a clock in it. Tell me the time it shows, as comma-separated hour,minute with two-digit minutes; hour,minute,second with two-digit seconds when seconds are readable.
8,37
